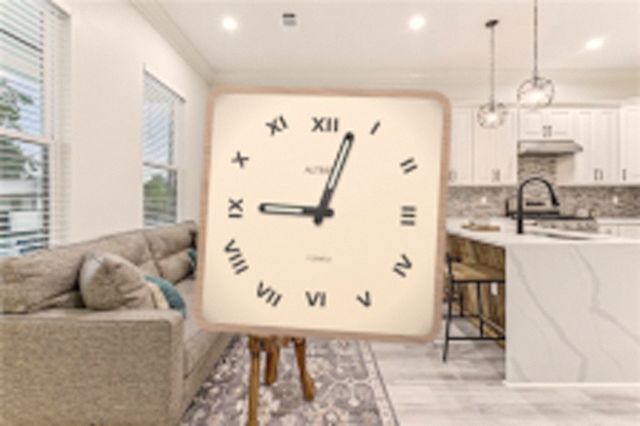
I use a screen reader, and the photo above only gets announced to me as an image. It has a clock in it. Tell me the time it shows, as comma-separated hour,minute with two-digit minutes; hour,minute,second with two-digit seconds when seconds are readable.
9,03
